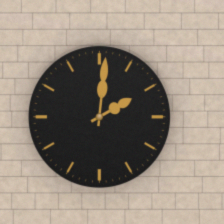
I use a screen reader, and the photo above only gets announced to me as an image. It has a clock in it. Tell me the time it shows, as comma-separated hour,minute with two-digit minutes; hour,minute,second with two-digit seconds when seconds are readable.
2,01
